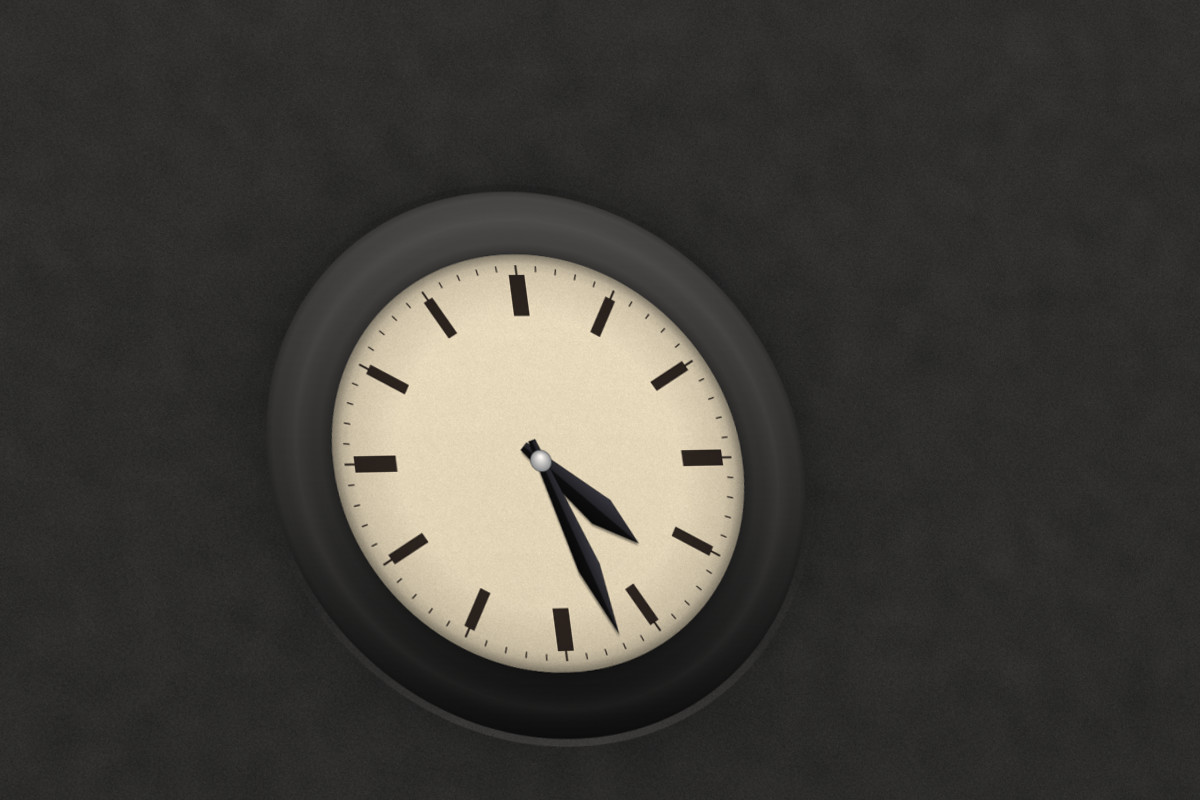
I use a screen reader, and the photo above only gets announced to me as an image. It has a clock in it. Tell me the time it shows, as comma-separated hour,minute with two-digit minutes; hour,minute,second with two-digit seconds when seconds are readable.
4,27
